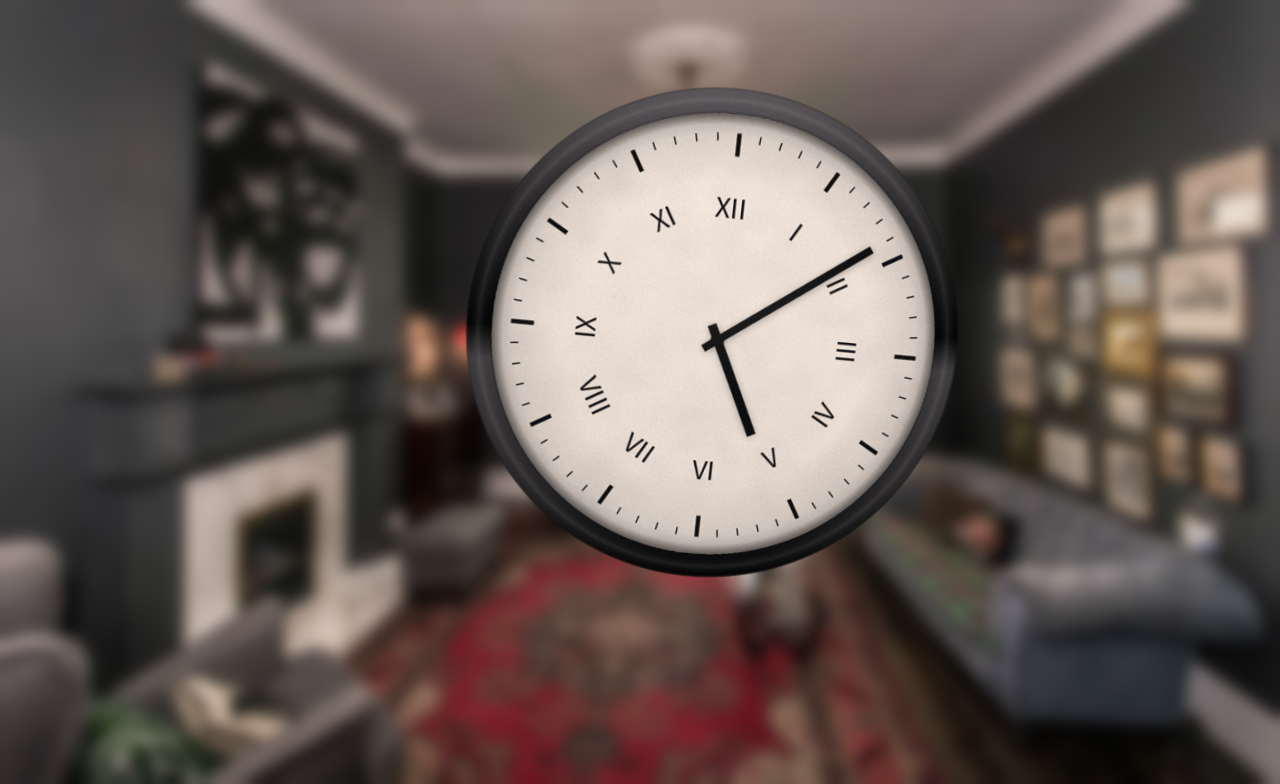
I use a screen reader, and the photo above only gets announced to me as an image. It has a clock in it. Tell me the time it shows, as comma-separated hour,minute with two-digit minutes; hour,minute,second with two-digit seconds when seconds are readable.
5,09
